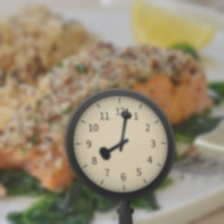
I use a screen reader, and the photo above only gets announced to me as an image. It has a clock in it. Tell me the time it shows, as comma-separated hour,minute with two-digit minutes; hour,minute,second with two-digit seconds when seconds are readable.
8,02
